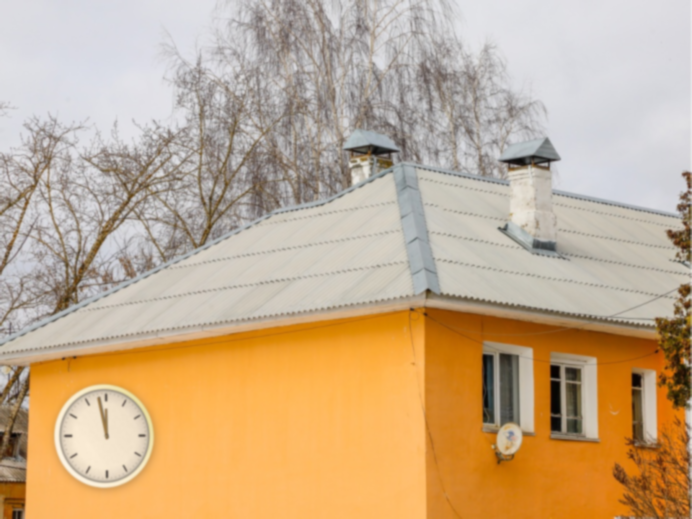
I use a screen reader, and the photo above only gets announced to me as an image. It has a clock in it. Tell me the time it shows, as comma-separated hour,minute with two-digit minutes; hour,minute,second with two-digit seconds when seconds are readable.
11,58
